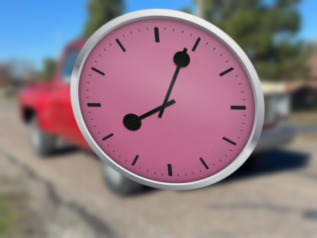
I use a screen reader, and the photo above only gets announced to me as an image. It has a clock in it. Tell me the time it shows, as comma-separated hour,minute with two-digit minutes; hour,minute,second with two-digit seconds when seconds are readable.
8,04
